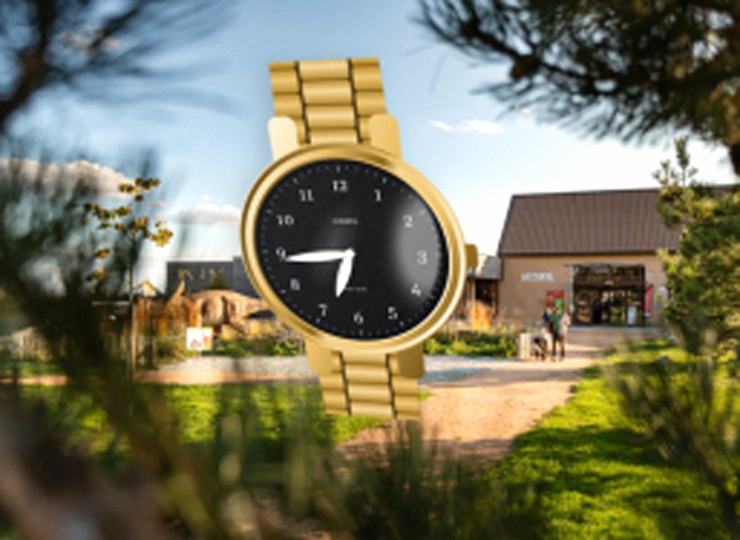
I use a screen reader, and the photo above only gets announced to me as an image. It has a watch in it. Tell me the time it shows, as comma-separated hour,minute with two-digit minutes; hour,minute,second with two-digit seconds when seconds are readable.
6,44
